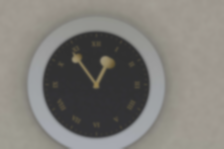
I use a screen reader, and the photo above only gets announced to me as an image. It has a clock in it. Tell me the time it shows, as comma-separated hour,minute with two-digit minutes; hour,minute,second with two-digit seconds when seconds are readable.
12,54
